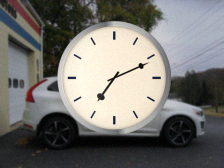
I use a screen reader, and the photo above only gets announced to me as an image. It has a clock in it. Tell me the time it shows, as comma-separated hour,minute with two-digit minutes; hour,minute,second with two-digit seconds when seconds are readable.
7,11
